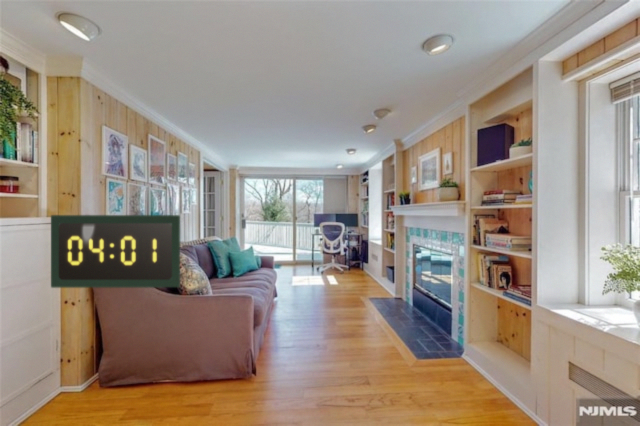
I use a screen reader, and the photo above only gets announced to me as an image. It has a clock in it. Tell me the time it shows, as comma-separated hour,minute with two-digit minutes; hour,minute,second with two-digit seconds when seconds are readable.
4,01
